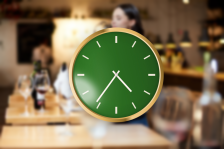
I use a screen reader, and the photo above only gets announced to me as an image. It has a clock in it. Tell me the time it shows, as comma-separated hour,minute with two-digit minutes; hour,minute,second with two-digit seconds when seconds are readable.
4,36
